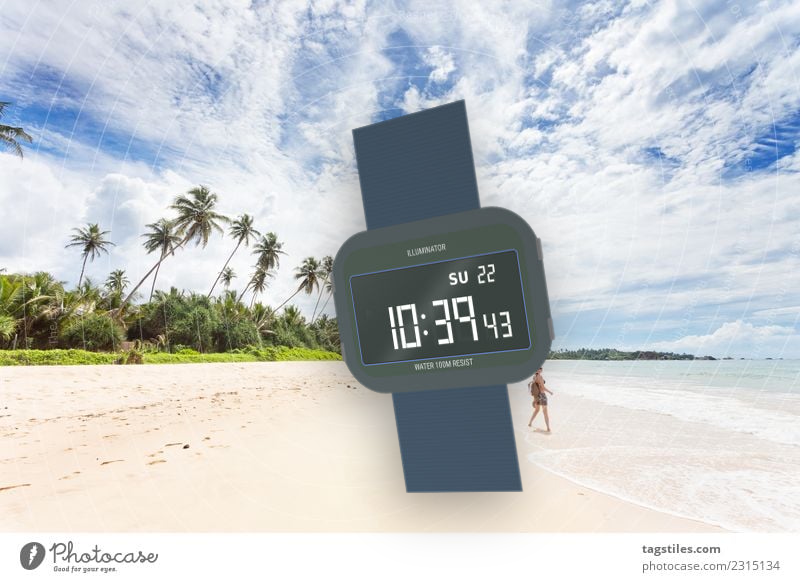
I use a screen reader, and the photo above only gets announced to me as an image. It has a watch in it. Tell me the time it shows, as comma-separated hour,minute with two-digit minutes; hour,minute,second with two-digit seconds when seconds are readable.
10,39,43
